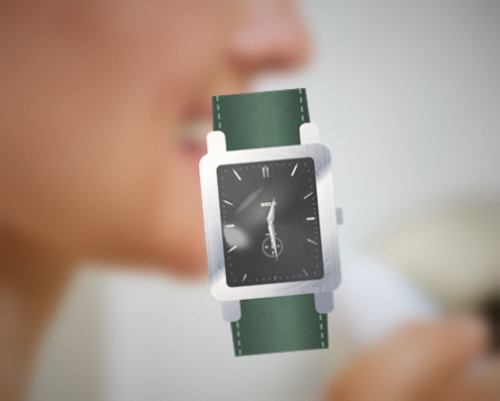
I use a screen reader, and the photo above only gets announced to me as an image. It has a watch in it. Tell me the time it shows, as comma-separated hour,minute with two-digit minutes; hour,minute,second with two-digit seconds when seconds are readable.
12,29
